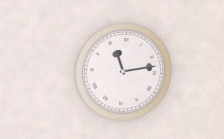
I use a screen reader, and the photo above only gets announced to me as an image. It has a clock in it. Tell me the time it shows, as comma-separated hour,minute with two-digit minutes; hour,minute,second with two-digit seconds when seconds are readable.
11,13
